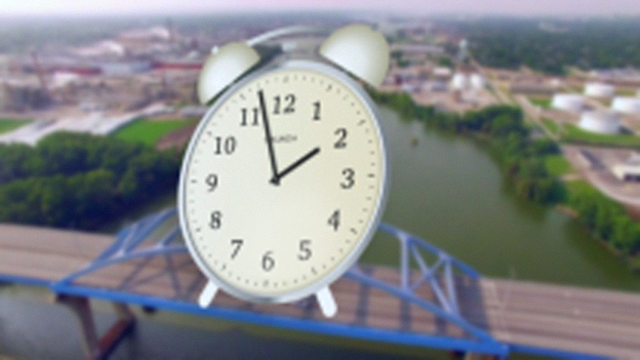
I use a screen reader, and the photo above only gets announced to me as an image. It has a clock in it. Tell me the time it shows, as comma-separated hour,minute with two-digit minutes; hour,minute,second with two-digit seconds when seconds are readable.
1,57
